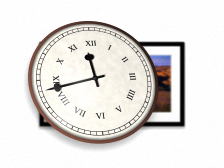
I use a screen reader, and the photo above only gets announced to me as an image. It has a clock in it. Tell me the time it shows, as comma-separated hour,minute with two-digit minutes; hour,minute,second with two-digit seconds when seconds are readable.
11,43
